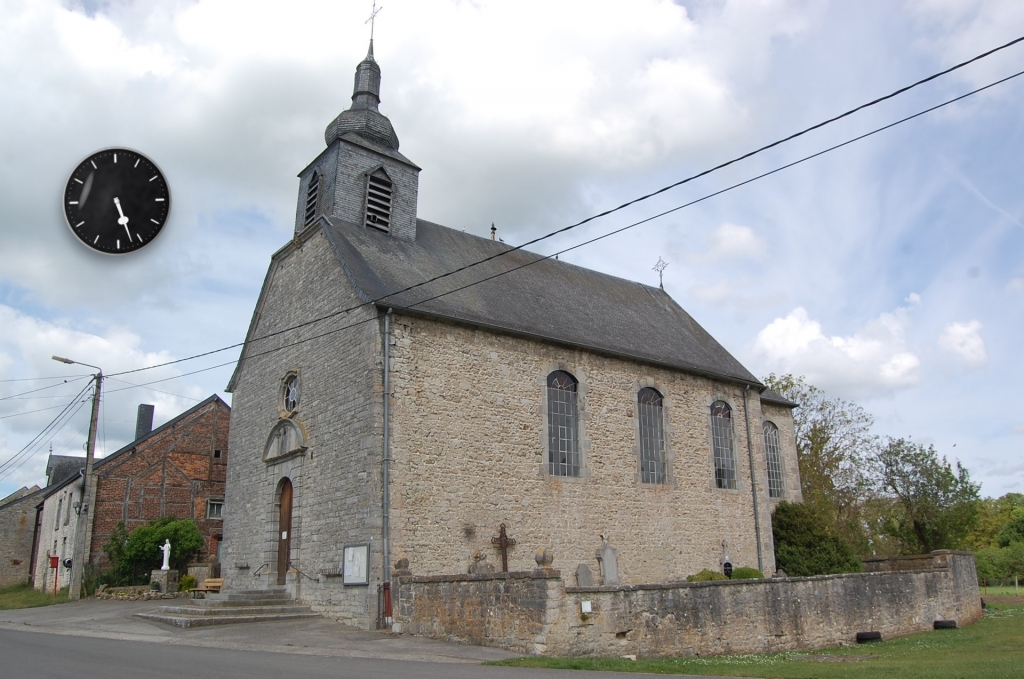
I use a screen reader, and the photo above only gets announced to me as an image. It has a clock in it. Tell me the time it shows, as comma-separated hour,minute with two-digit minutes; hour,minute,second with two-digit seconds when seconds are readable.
5,27
